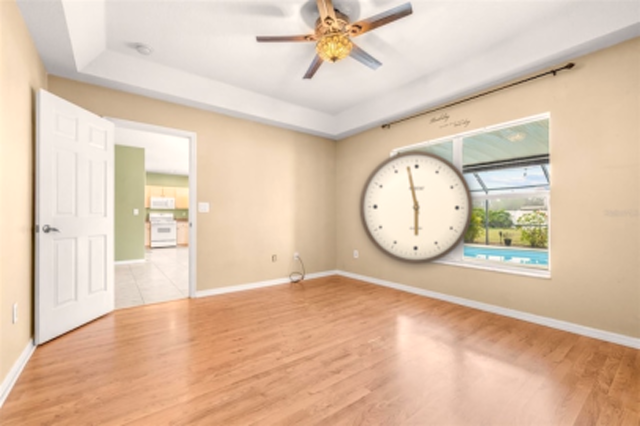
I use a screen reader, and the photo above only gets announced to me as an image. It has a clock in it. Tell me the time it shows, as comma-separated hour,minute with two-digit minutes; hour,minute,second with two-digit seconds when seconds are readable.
5,58
